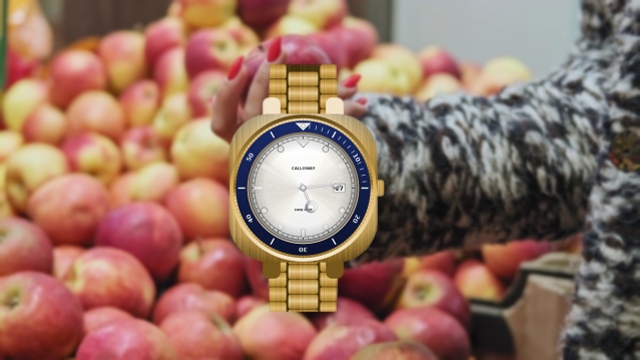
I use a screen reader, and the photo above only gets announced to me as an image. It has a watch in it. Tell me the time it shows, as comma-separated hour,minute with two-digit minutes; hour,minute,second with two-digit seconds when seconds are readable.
5,14
